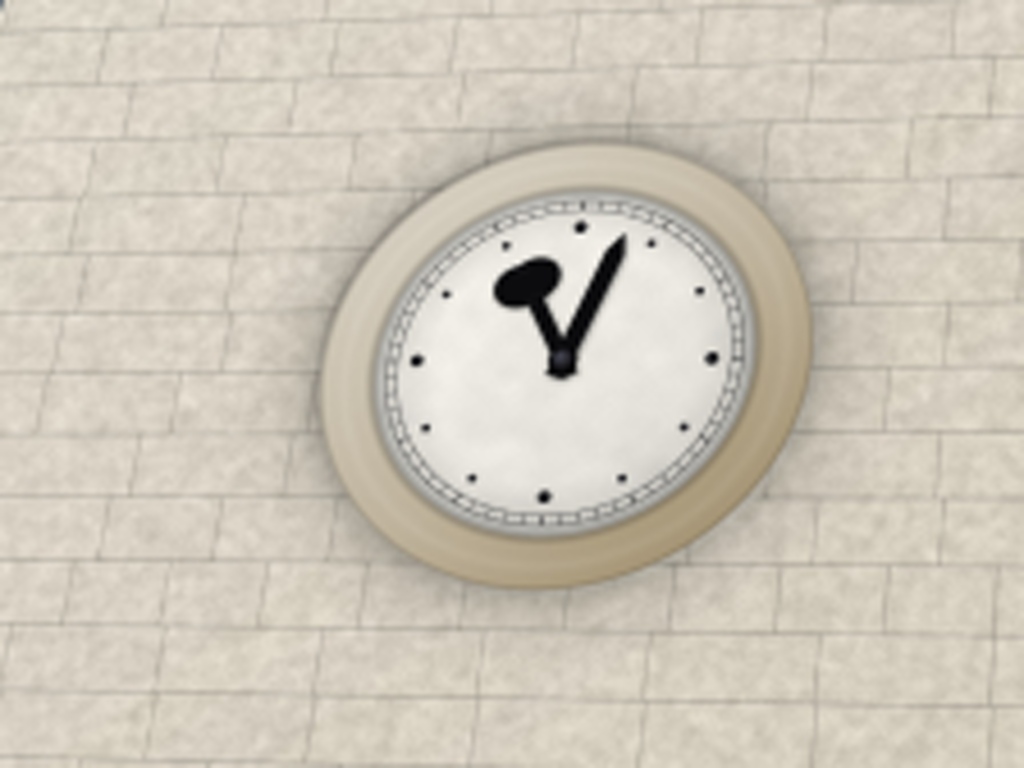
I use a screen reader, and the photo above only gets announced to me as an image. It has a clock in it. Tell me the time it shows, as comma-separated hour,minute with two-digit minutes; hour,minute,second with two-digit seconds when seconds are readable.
11,03
